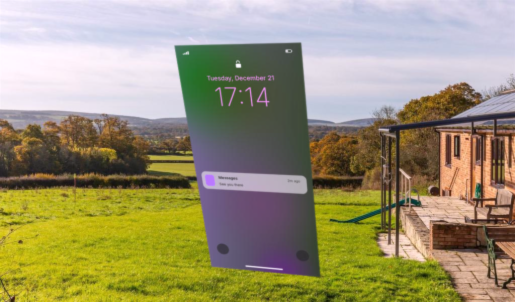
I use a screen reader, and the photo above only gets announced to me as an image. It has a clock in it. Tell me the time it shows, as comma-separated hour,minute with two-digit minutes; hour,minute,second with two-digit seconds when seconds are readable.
17,14
